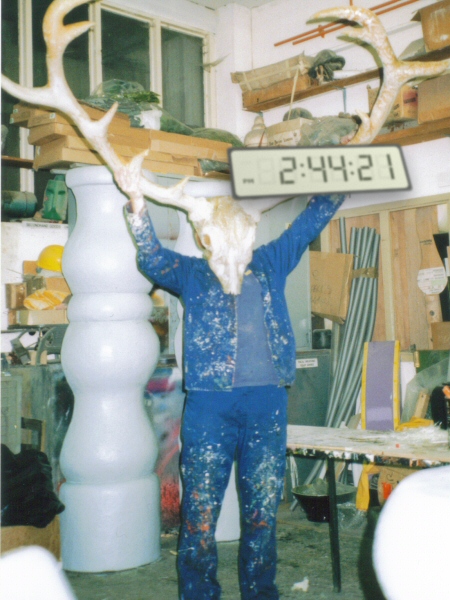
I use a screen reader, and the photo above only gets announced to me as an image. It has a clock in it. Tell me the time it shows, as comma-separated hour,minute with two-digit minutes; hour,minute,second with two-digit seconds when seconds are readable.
2,44,21
